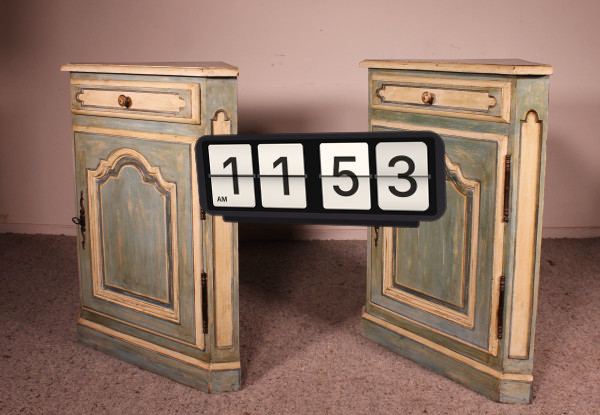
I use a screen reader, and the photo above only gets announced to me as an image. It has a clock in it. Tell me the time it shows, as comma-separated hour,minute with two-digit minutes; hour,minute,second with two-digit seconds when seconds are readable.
11,53
